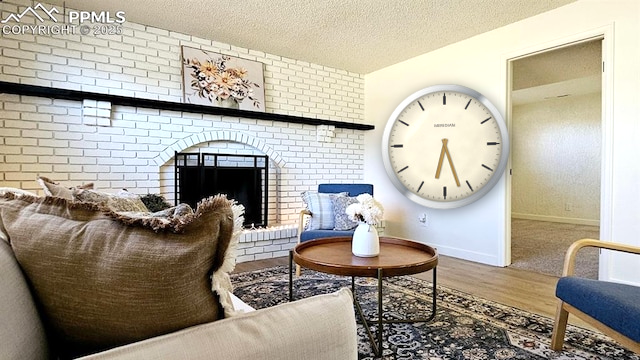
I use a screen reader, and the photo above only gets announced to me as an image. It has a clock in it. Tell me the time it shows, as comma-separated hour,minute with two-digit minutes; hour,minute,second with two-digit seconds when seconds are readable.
6,27
